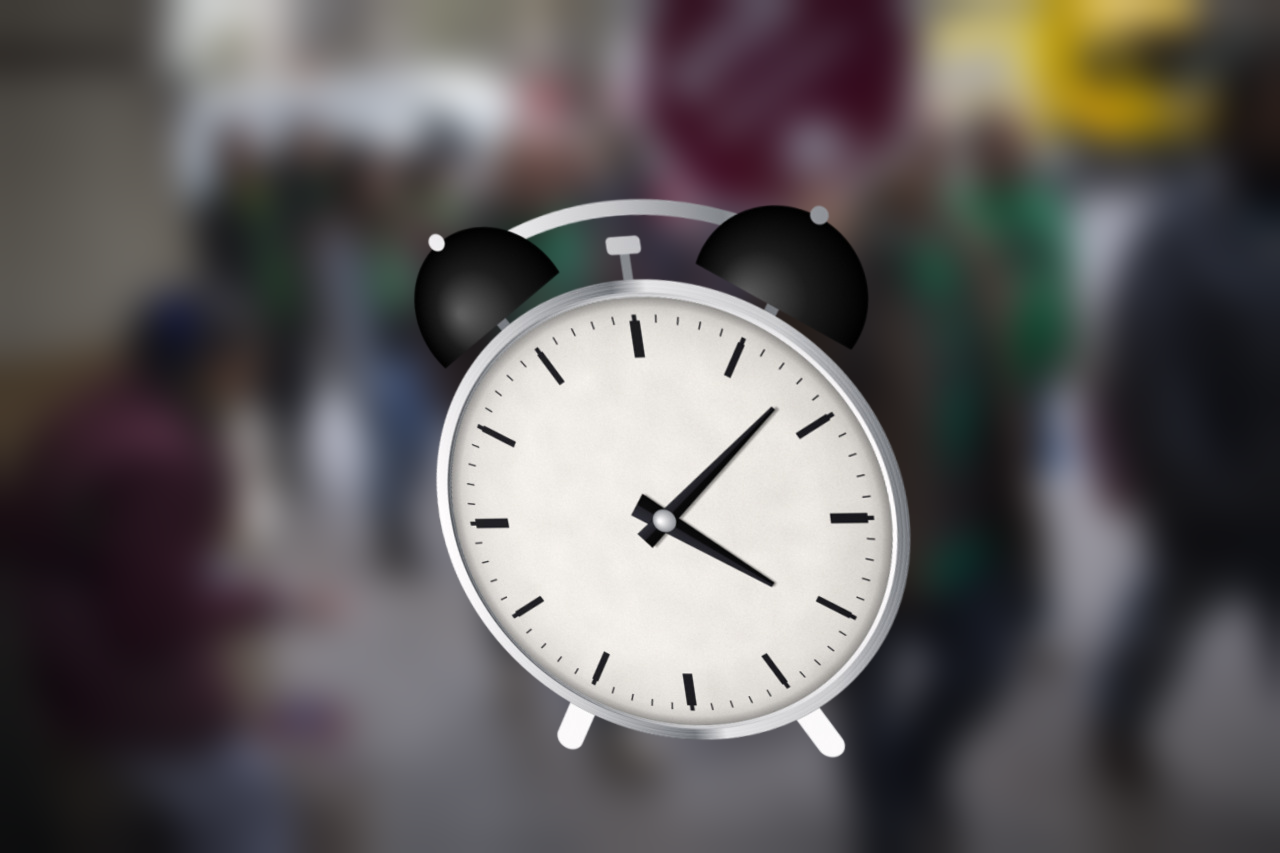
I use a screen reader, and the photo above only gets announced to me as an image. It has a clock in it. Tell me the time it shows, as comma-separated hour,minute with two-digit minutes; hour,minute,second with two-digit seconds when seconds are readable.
4,08
